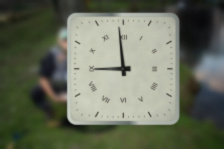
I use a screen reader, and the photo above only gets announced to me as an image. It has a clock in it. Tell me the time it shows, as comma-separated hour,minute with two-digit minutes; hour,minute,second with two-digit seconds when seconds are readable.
8,59
